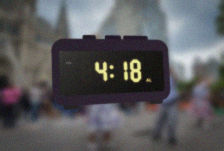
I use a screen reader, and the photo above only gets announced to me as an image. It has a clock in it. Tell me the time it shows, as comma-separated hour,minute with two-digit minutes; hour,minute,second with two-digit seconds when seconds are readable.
4,18
